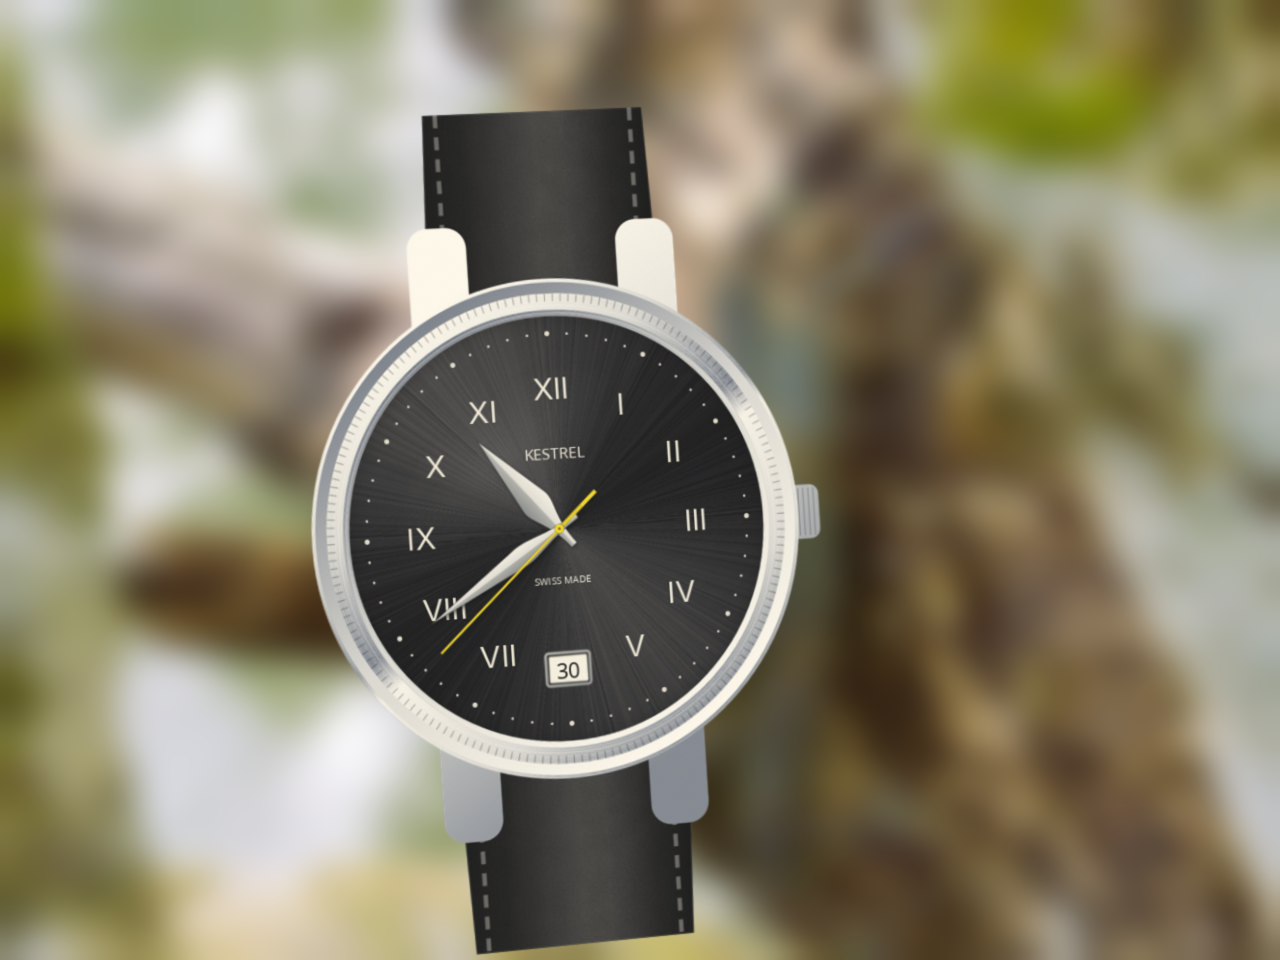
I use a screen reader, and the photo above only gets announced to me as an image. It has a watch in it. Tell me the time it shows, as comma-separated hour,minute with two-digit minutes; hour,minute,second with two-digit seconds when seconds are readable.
10,39,38
